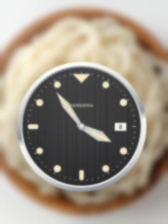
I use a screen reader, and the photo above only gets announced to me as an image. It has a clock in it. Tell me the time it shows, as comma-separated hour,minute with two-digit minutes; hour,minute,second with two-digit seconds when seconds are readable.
3,54
